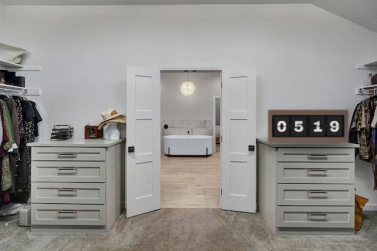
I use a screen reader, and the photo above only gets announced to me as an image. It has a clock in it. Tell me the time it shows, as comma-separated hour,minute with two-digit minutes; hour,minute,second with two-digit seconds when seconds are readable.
5,19
